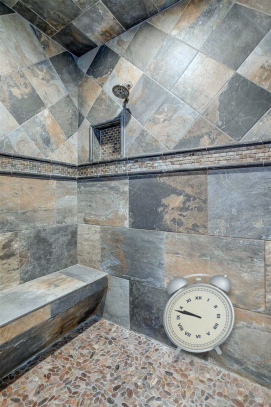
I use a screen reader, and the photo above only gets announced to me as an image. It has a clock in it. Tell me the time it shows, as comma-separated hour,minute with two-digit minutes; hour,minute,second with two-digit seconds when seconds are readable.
9,48
